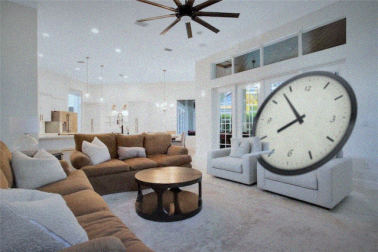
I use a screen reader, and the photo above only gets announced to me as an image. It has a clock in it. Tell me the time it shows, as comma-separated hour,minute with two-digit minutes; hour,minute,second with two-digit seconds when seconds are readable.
7,53
